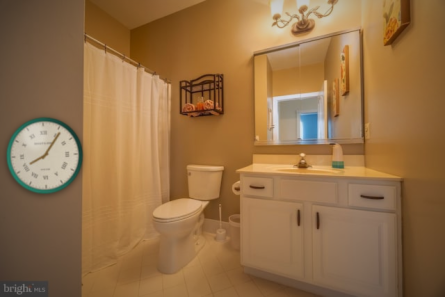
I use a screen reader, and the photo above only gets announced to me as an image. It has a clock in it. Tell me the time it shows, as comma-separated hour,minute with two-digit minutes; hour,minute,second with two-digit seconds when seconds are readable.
8,06
